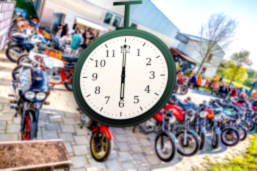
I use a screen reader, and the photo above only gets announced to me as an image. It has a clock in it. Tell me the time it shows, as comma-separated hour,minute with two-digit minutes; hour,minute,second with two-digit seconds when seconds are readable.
6,00
